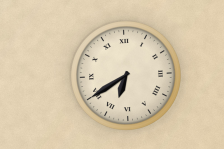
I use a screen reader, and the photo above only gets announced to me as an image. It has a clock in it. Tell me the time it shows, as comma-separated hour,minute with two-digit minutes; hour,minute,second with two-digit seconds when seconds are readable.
6,40
